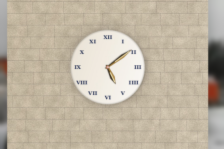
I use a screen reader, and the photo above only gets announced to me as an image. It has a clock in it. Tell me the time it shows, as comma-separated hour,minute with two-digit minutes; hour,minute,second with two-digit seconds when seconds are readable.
5,09
